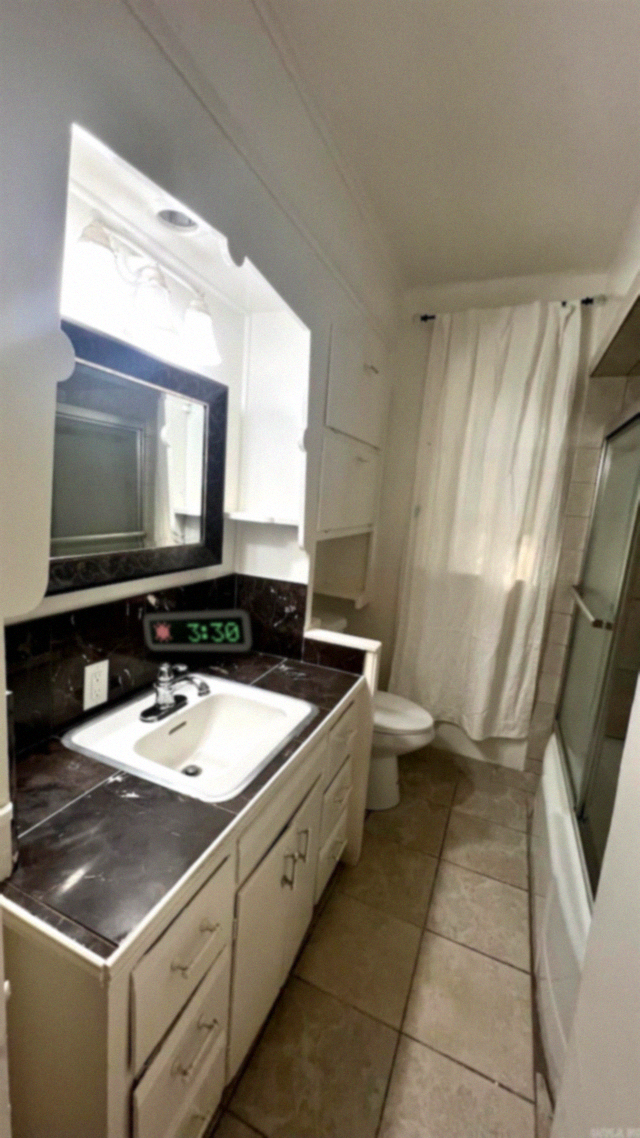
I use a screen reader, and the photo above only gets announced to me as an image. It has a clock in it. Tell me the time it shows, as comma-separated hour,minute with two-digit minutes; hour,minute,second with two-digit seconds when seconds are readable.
3,30
